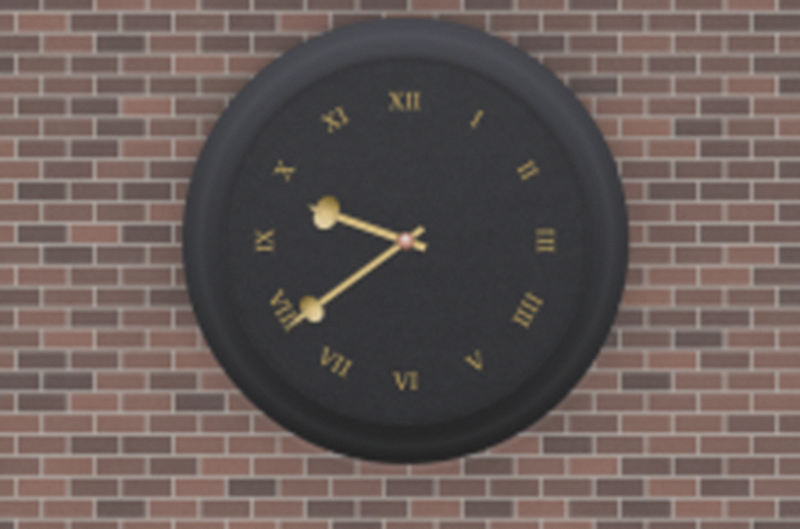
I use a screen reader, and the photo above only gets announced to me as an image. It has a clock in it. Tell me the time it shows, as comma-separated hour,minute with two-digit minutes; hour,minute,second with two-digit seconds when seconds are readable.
9,39
